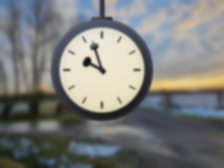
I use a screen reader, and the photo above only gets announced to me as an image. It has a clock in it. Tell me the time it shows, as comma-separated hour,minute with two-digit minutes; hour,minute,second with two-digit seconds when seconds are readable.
9,57
